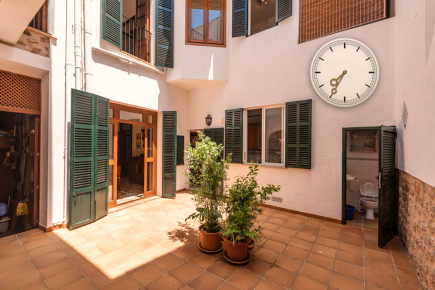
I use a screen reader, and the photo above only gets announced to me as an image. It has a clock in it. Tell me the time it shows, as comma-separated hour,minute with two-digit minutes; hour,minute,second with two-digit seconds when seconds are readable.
7,35
